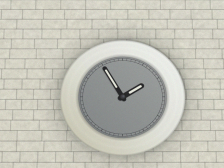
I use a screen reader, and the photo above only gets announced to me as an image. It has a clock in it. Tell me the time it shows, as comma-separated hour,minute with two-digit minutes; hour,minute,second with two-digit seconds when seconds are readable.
1,55
